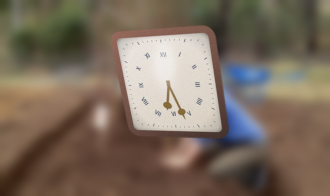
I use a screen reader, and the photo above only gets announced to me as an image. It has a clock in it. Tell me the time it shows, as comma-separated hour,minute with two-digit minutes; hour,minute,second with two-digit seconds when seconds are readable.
6,27
